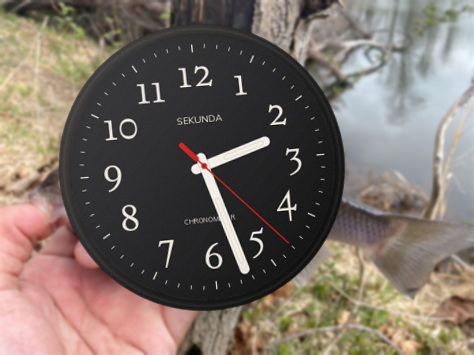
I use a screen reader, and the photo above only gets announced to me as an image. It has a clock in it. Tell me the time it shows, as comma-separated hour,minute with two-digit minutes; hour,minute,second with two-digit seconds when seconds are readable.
2,27,23
